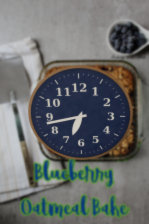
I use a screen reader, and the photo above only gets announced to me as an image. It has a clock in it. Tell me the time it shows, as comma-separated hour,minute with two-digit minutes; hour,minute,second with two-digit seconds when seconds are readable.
6,43
